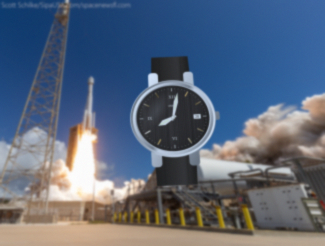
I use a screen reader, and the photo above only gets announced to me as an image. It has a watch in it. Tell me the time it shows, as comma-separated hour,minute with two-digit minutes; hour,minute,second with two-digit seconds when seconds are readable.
8,02
